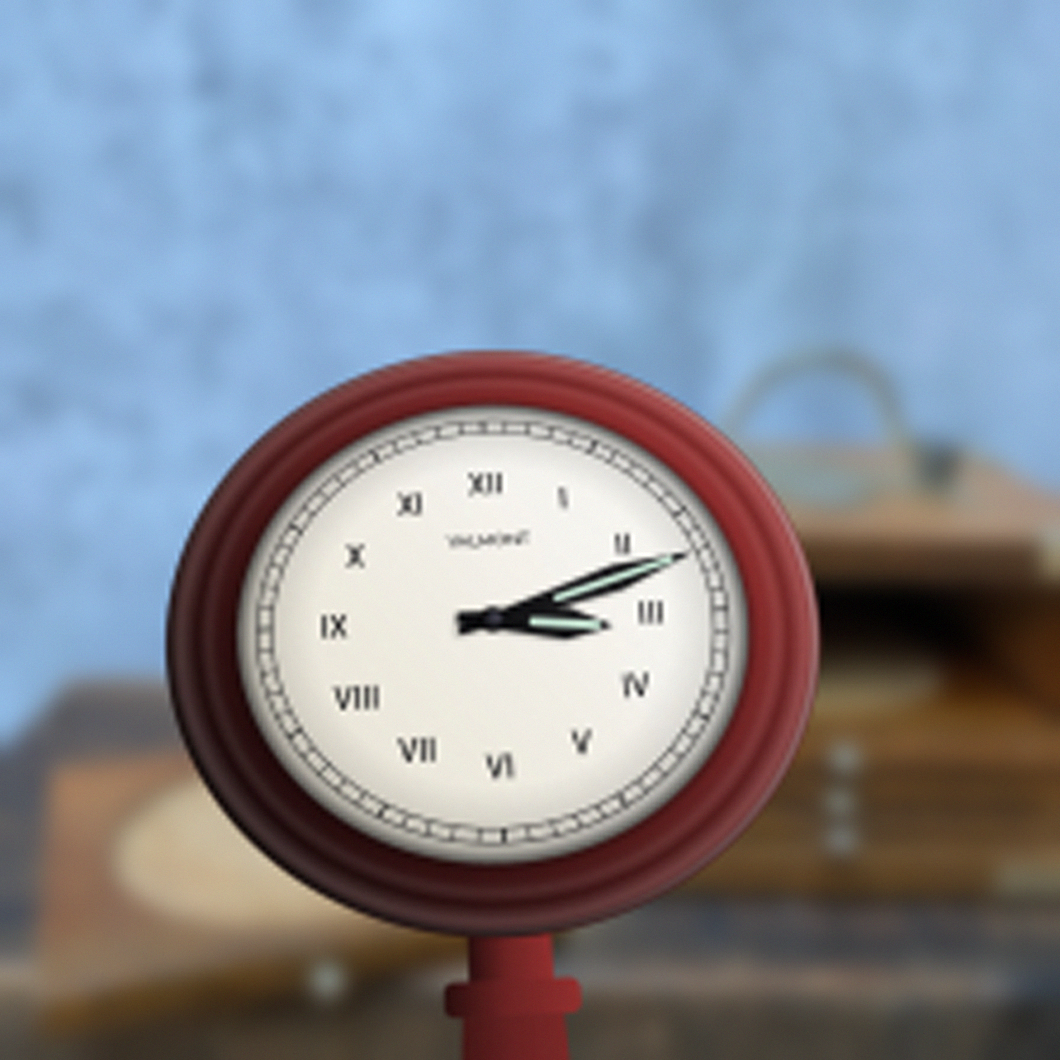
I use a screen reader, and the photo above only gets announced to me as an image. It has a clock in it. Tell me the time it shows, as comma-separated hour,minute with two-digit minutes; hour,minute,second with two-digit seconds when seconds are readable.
3,12
